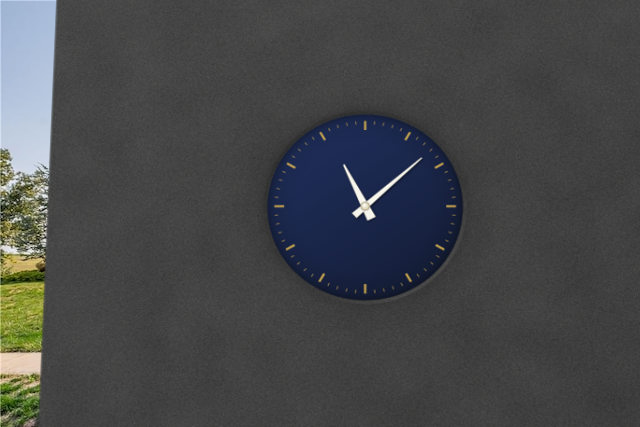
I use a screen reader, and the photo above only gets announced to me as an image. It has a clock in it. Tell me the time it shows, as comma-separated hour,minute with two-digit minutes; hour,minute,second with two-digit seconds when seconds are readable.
11,08
